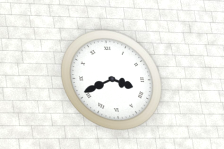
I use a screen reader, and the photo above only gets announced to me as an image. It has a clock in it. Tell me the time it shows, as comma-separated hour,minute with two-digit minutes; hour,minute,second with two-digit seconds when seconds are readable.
3,41
